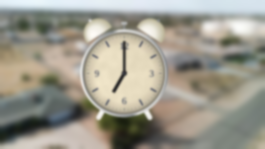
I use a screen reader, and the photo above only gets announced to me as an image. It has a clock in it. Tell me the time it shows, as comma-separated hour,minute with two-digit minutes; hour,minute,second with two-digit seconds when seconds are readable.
7,00
